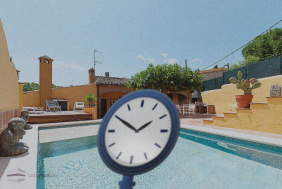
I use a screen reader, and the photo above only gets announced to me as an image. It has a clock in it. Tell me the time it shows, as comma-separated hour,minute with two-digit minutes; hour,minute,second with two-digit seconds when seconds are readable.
1,50
